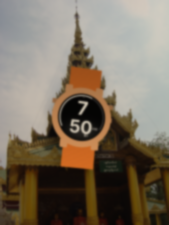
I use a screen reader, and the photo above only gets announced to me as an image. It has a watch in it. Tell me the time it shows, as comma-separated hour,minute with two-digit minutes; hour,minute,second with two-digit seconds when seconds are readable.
7,50
